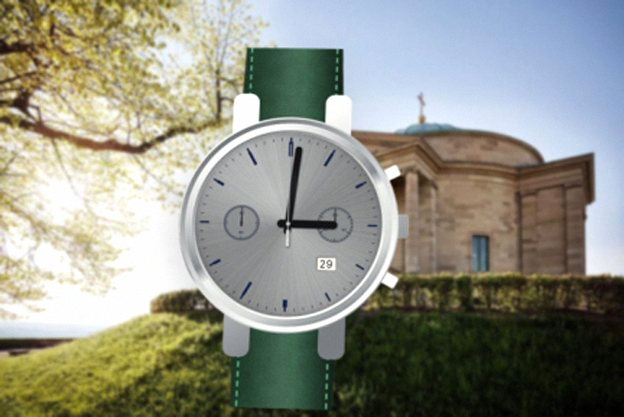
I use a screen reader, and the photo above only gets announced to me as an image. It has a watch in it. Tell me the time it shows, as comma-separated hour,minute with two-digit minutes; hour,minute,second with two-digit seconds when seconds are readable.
3,01
